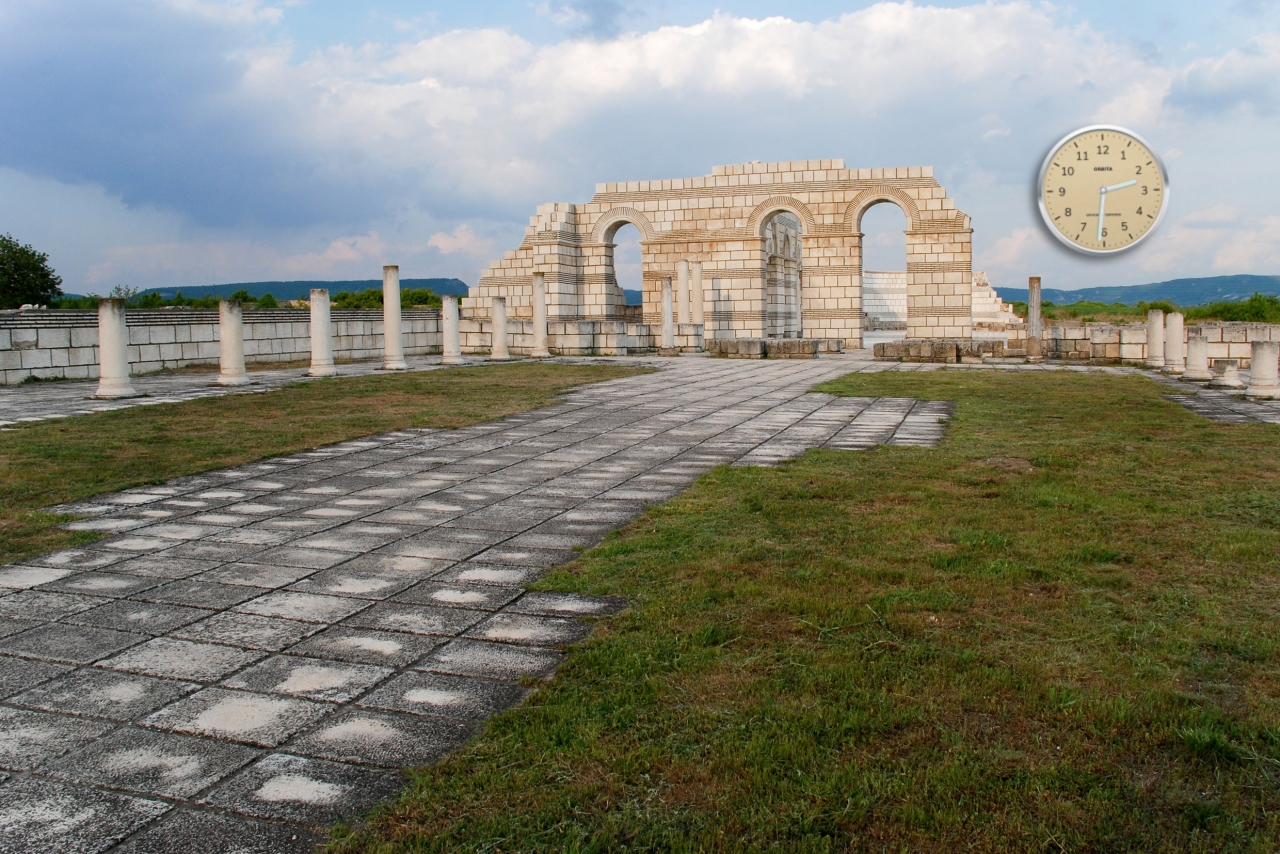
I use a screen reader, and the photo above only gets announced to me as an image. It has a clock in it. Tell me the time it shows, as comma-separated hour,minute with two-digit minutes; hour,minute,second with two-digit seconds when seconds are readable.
2,31
